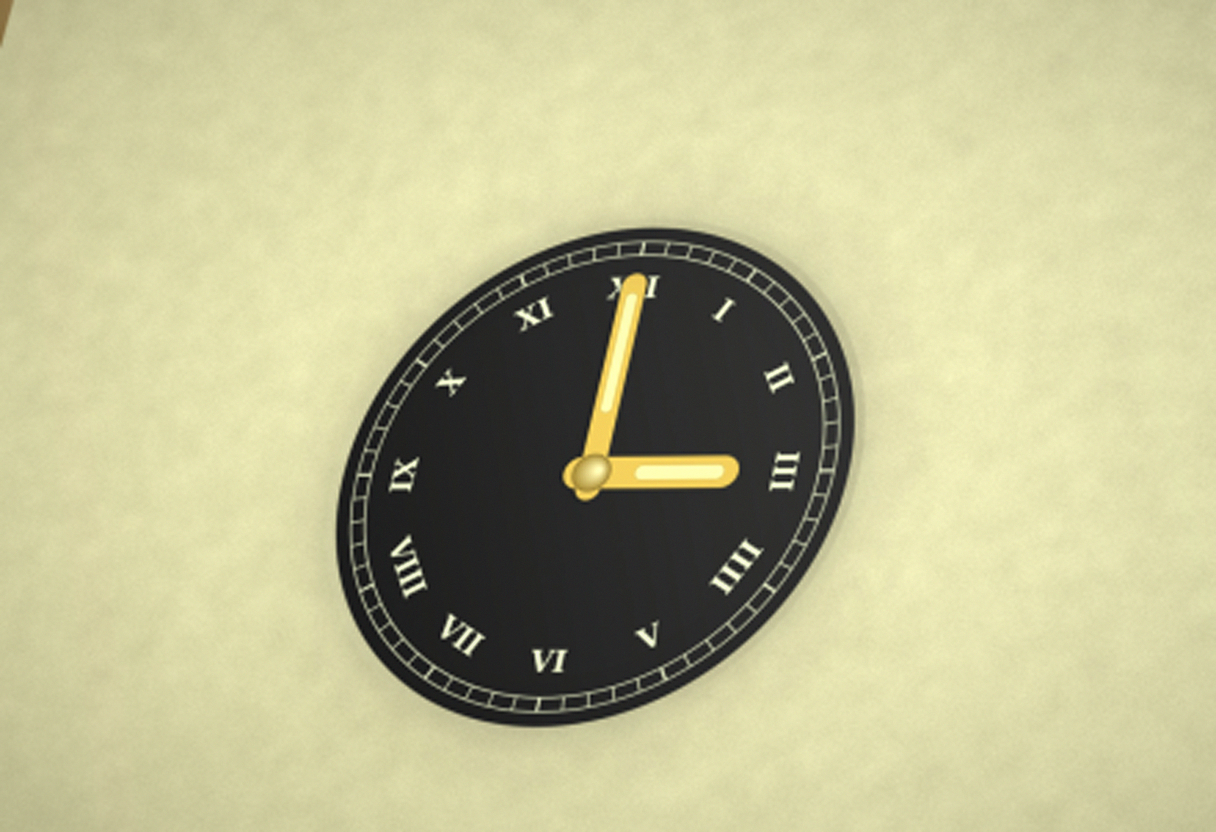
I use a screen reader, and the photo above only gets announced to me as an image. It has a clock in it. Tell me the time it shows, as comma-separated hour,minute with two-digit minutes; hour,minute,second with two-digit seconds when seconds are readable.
3,00
